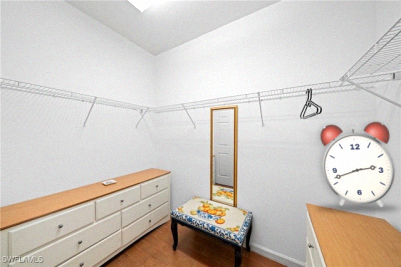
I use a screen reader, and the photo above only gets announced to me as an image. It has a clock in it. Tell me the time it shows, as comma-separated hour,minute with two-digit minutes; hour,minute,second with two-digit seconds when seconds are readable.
2,42
